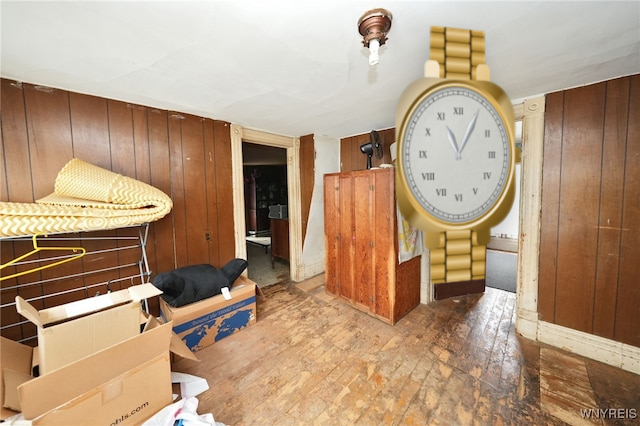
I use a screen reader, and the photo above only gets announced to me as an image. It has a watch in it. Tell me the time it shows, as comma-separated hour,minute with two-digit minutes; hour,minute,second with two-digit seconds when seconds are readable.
11,05
